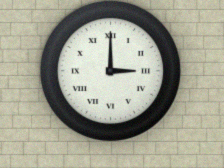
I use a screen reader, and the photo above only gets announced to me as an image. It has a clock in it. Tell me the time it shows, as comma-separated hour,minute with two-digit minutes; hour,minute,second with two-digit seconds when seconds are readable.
3,00
